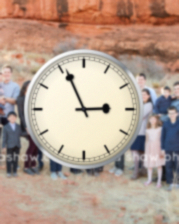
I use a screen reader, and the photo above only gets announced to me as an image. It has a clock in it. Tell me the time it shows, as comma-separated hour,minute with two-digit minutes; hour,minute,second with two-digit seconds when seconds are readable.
2,56
